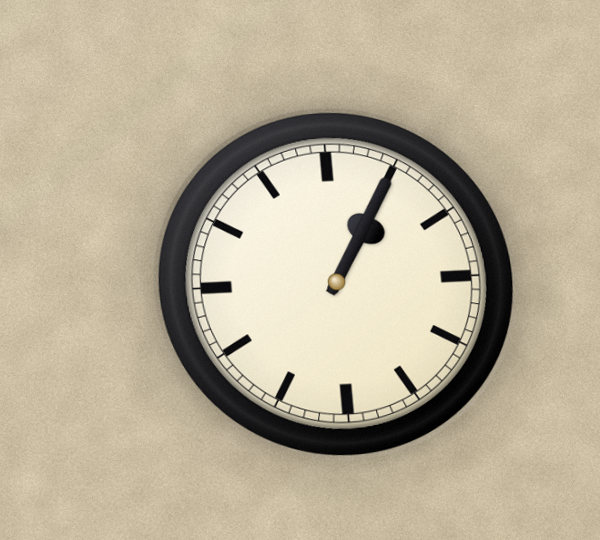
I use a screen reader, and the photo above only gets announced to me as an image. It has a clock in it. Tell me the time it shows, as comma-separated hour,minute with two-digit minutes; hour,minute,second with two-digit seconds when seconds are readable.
1,05
